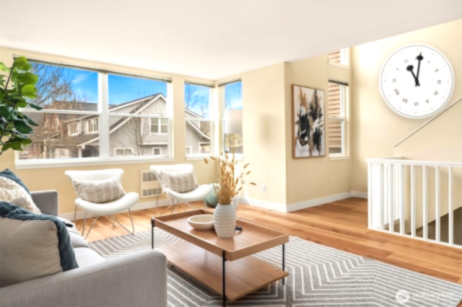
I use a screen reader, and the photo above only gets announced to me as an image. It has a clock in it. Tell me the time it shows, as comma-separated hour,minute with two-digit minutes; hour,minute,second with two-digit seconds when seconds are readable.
11,01
